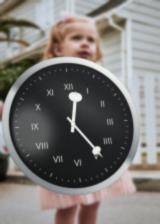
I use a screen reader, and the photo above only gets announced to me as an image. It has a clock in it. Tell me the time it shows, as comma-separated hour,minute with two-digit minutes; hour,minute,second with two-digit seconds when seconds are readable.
12,24
